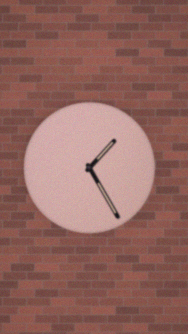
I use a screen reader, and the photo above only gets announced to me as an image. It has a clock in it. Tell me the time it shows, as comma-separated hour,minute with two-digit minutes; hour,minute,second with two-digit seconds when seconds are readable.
1,25
